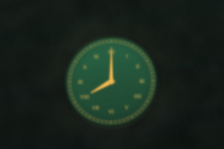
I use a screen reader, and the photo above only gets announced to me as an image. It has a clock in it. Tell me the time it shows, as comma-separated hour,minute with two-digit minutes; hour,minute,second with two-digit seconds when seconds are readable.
8,00
